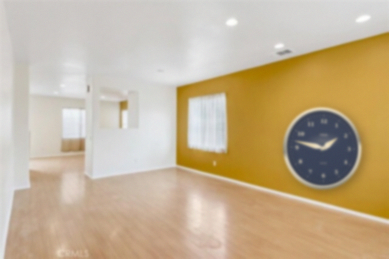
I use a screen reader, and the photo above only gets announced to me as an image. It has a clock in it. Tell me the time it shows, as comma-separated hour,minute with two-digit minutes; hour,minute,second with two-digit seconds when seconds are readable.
1,47
